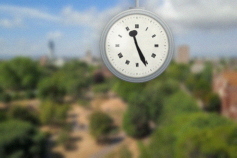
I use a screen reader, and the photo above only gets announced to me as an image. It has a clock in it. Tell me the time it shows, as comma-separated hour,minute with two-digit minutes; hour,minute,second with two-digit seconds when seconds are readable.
11,26
